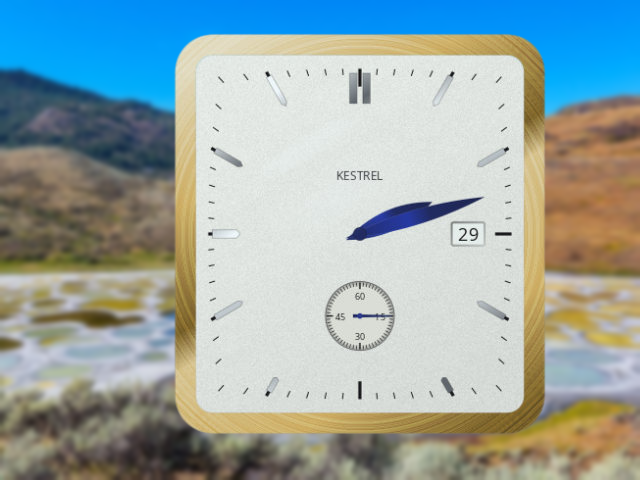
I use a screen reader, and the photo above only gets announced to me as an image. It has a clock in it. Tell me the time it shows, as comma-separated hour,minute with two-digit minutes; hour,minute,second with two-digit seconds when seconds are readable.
2,12,15
